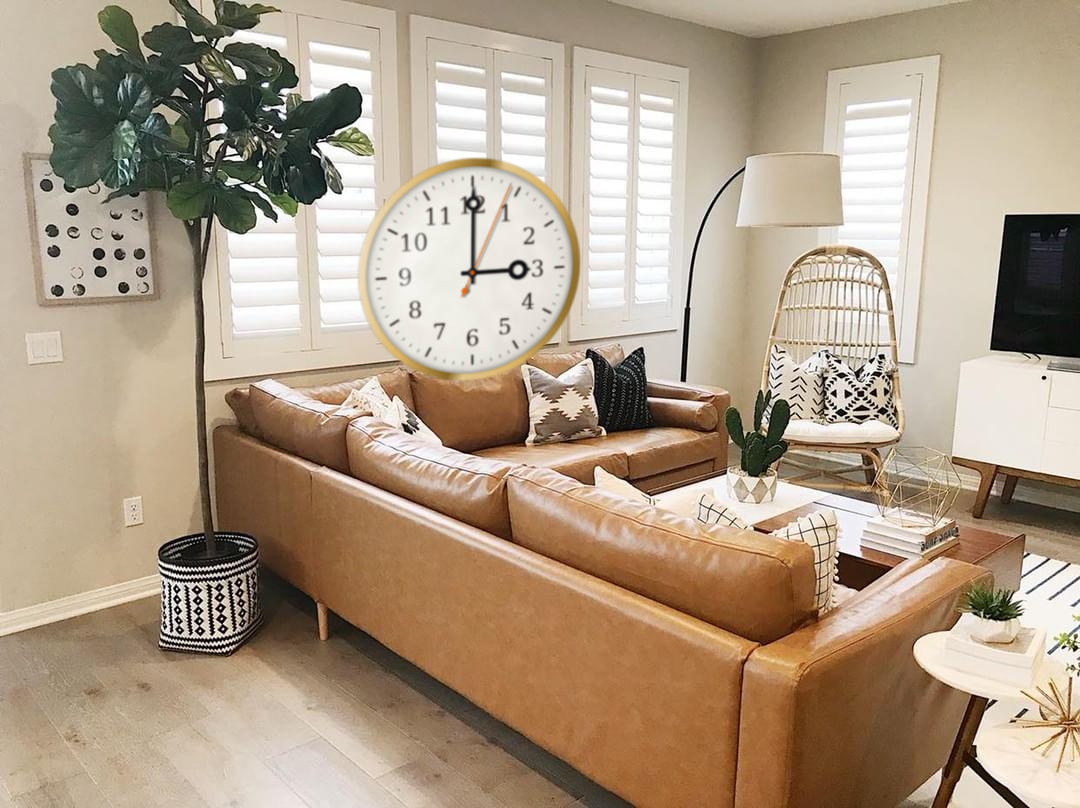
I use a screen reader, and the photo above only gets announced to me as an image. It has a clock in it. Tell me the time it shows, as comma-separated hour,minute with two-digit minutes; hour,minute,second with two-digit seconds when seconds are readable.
3,00,04
